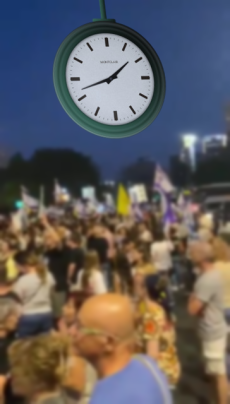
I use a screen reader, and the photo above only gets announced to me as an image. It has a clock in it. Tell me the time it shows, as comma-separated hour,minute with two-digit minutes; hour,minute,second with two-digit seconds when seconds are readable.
1,42
